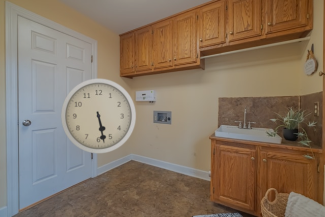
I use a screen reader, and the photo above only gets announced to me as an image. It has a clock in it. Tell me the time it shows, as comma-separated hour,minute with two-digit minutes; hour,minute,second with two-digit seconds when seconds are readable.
5,28
